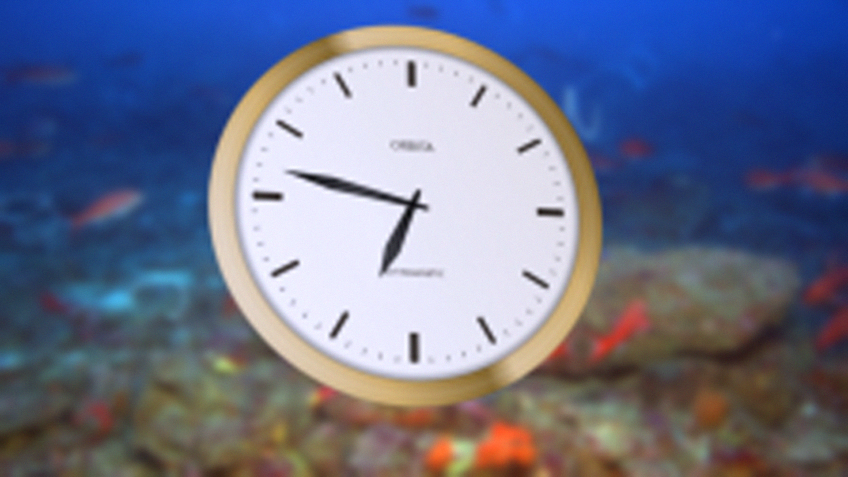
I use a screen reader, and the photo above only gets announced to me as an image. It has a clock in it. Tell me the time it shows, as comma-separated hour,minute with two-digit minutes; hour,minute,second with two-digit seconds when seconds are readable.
6,47
